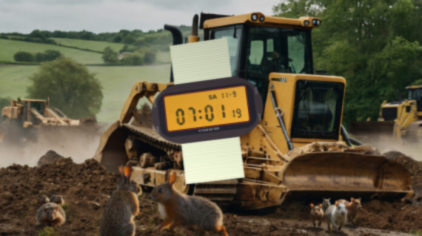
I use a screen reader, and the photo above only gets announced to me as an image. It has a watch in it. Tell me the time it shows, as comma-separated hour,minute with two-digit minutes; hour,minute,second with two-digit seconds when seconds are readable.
7,01,19
